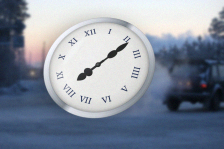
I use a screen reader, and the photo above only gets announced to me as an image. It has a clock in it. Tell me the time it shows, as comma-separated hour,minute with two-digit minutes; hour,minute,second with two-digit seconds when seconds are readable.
8,11
